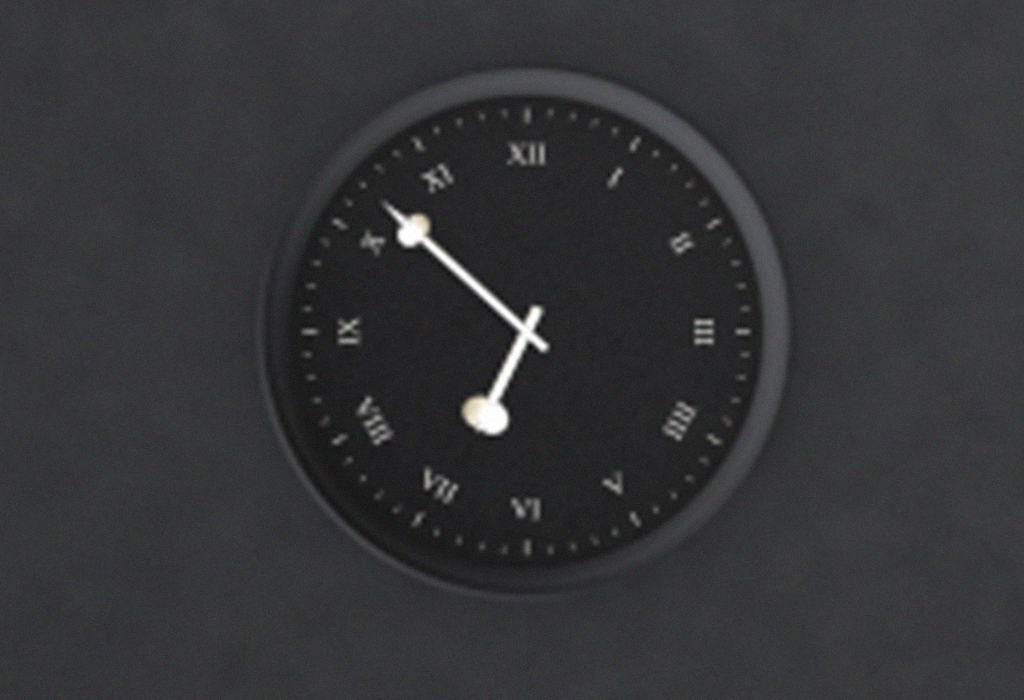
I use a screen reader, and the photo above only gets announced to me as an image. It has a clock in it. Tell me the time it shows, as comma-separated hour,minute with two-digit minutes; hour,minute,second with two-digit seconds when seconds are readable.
6,52
